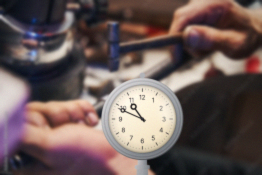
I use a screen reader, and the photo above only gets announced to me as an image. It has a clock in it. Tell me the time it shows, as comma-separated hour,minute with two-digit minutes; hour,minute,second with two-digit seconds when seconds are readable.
10,49
